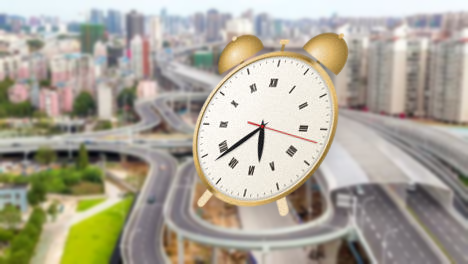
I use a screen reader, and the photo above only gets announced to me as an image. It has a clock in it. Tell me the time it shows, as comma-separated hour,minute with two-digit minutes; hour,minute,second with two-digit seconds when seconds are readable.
5,38,17
